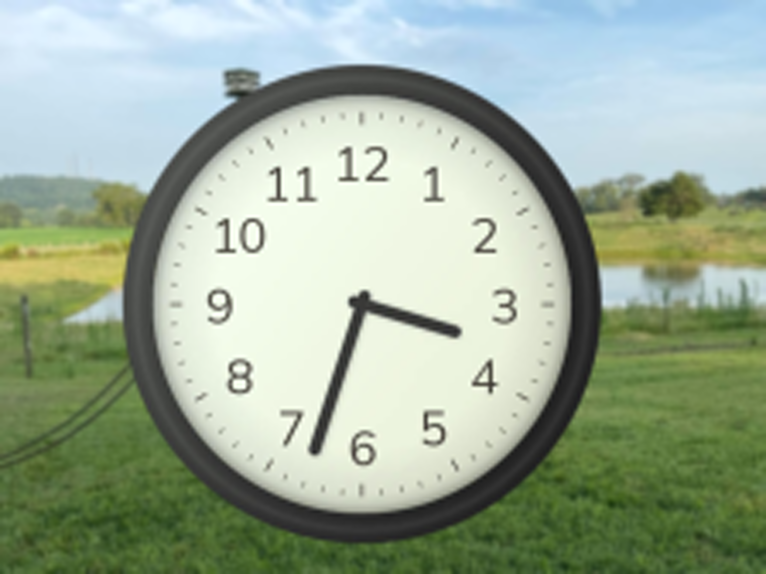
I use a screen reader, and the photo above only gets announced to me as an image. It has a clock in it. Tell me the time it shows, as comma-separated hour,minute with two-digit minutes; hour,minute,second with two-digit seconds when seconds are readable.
3,33
